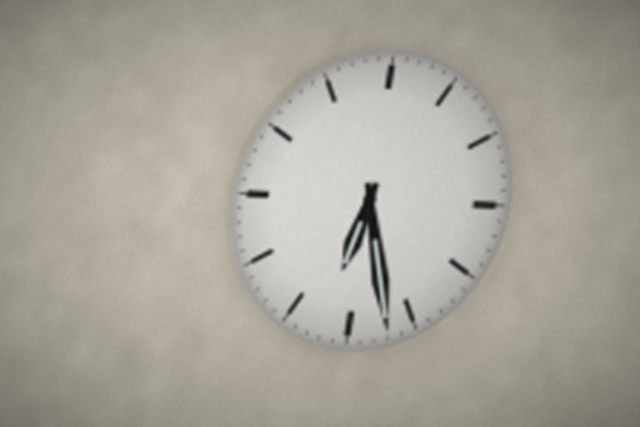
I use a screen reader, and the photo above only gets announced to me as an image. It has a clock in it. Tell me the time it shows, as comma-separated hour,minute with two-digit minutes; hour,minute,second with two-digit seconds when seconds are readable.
6,27
